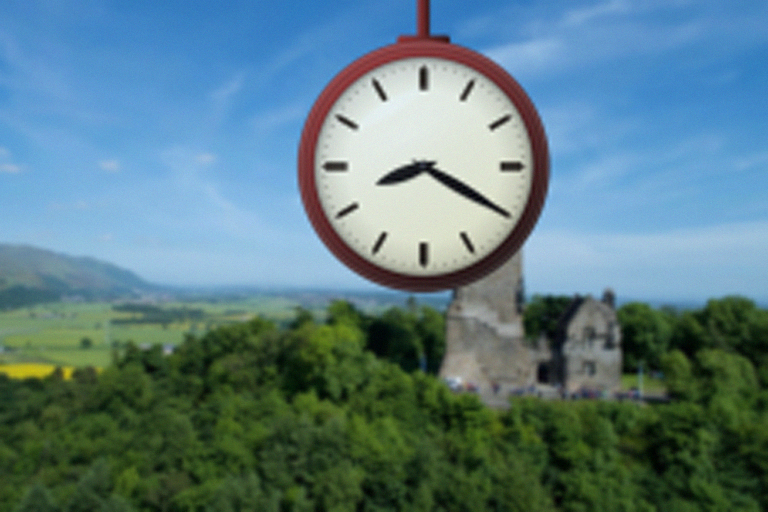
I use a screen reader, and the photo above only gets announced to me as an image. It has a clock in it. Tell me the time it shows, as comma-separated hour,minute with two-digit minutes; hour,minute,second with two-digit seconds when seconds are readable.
8,20
